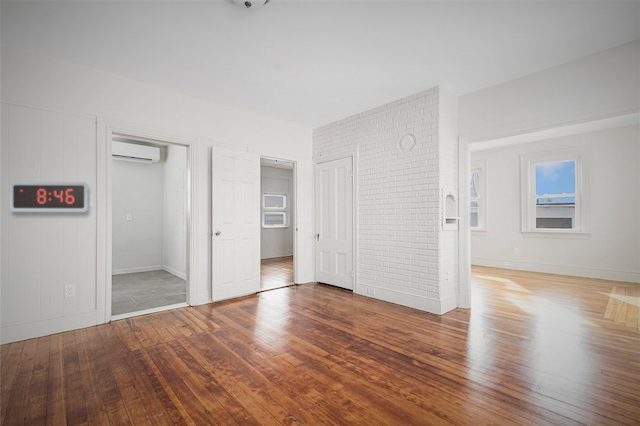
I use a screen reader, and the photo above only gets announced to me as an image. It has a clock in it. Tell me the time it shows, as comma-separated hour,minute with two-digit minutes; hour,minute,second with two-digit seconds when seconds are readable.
8,46
